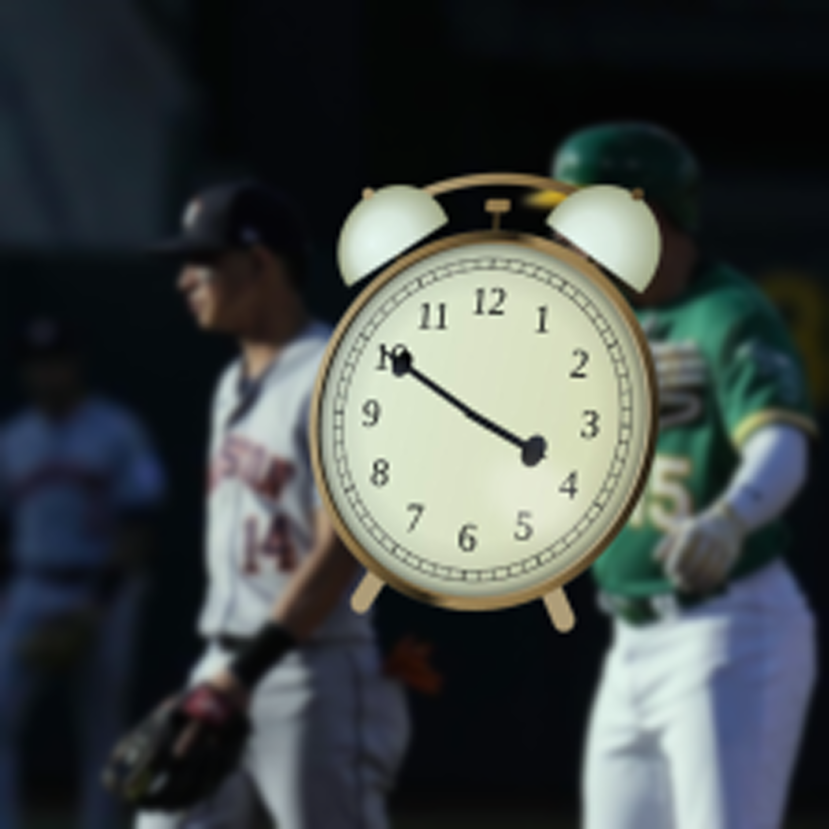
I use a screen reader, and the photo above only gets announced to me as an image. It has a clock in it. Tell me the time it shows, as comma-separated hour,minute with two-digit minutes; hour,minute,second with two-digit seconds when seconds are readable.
3,50
